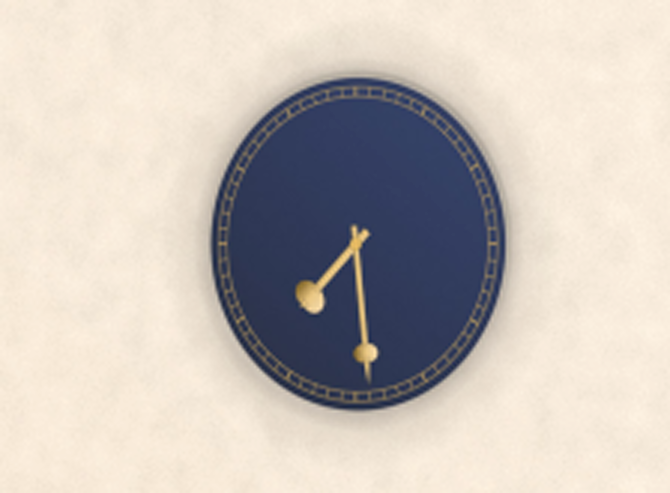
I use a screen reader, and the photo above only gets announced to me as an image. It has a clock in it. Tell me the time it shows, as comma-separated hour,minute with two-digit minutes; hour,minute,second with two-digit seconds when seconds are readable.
7,29
